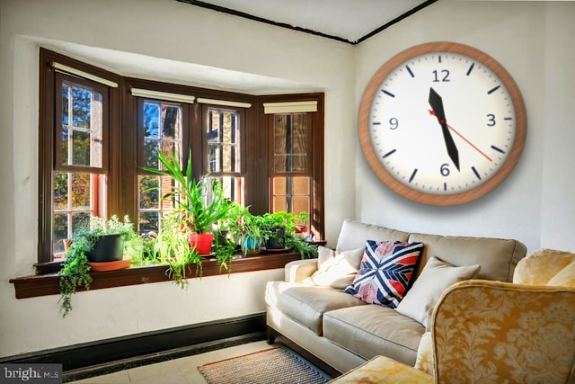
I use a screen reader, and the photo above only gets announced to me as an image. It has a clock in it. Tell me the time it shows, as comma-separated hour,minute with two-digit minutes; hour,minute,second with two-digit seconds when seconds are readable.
11,27,22
